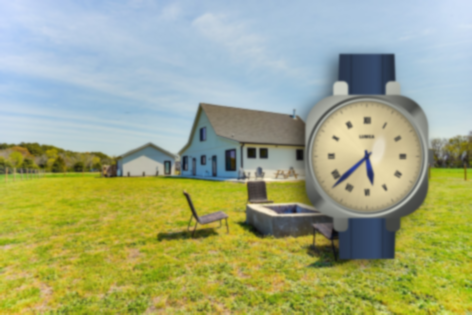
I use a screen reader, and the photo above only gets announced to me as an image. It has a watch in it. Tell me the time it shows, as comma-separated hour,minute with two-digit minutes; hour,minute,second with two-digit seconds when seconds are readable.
5,38
